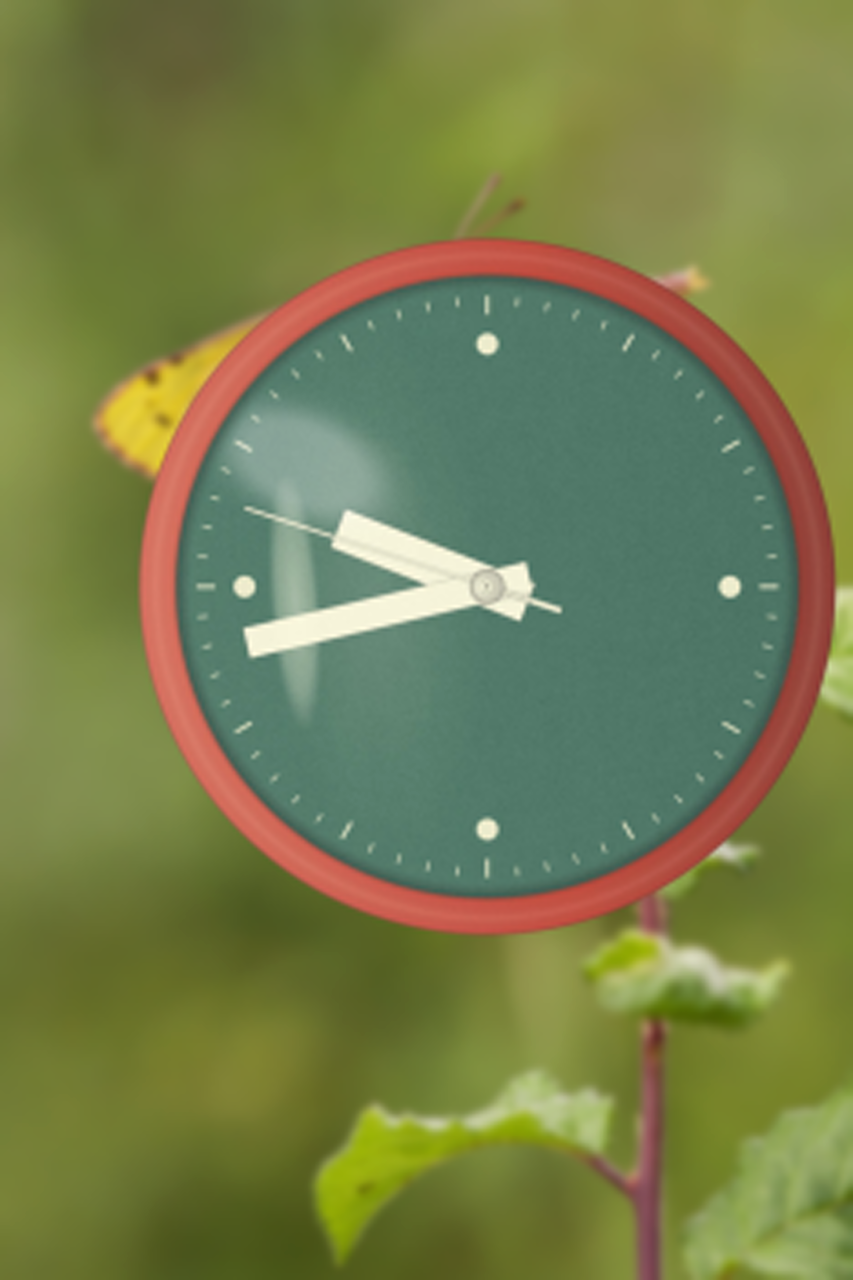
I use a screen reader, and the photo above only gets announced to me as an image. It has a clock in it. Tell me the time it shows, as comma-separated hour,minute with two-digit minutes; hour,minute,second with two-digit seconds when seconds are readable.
9,42,48
